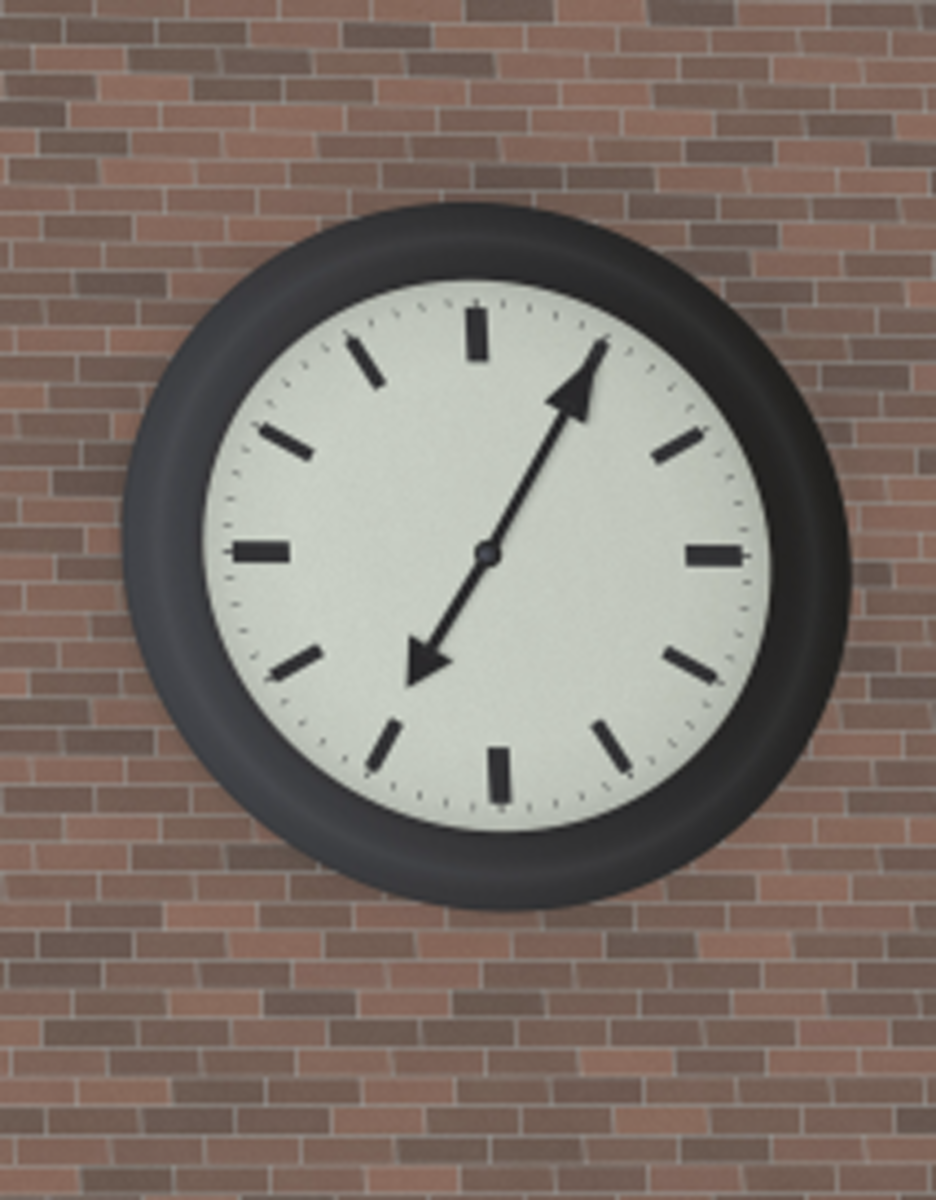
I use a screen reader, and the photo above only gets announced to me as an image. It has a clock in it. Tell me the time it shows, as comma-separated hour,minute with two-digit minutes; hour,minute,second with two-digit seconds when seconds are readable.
7,05
